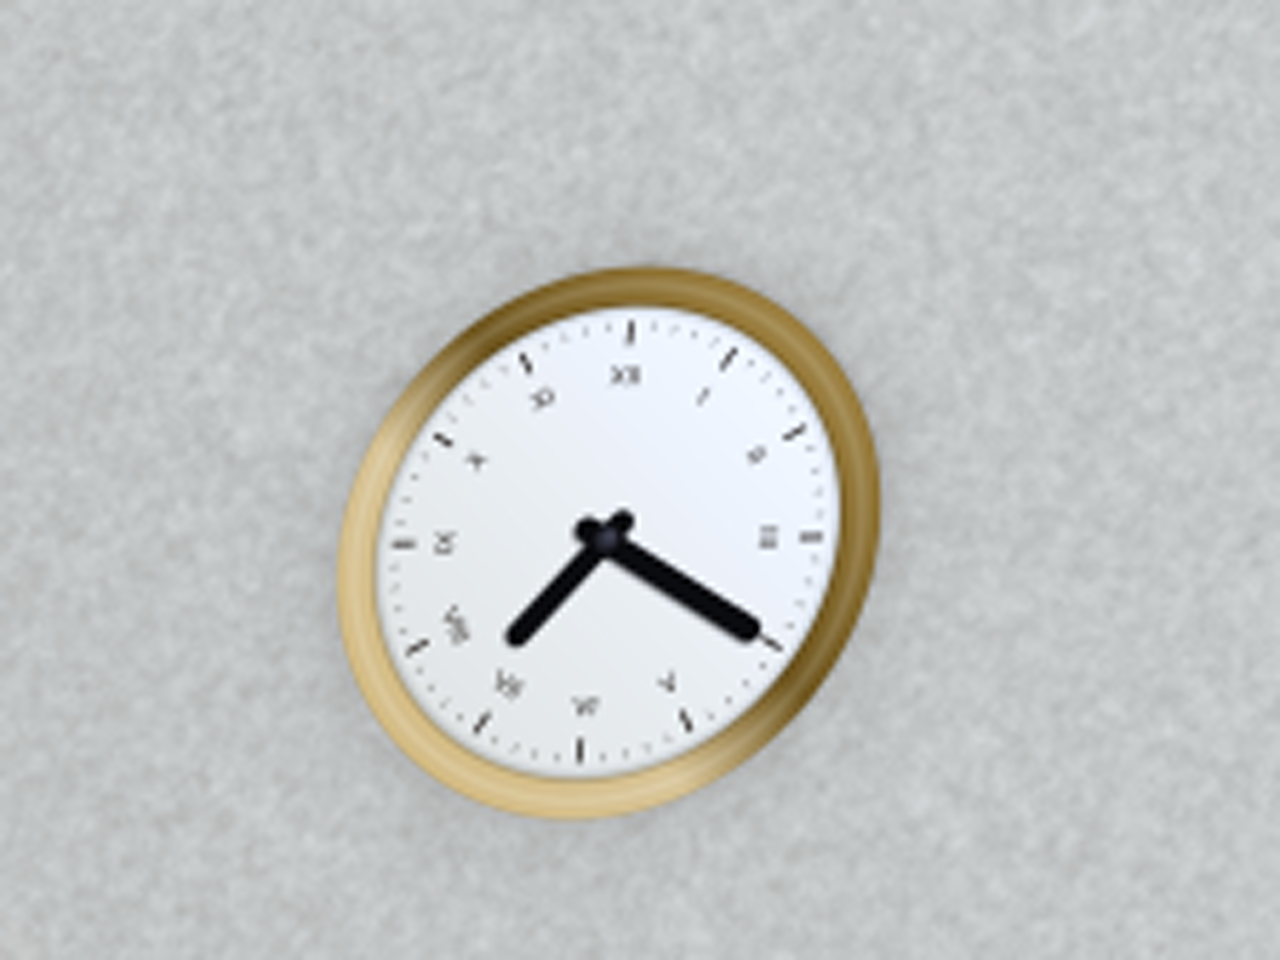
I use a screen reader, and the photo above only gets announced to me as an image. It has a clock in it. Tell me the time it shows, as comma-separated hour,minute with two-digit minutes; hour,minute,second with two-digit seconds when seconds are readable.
7,20
